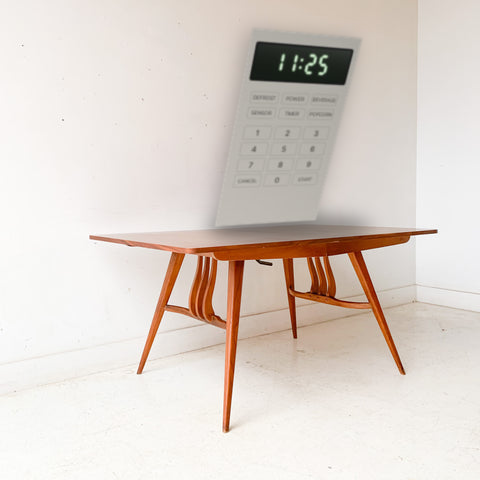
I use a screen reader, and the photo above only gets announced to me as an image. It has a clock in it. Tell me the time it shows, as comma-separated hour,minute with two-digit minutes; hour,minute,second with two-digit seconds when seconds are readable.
11,25
